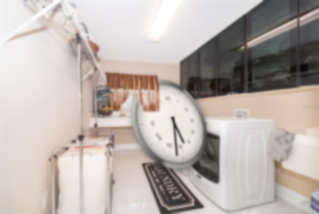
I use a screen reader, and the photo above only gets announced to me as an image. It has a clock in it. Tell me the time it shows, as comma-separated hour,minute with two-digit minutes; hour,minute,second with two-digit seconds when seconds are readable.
5,32
